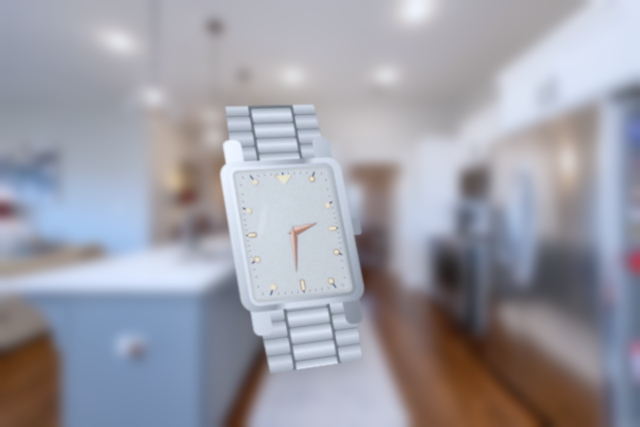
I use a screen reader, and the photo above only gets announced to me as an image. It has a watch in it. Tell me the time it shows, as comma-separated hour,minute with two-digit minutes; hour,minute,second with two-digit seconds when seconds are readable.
2,31
